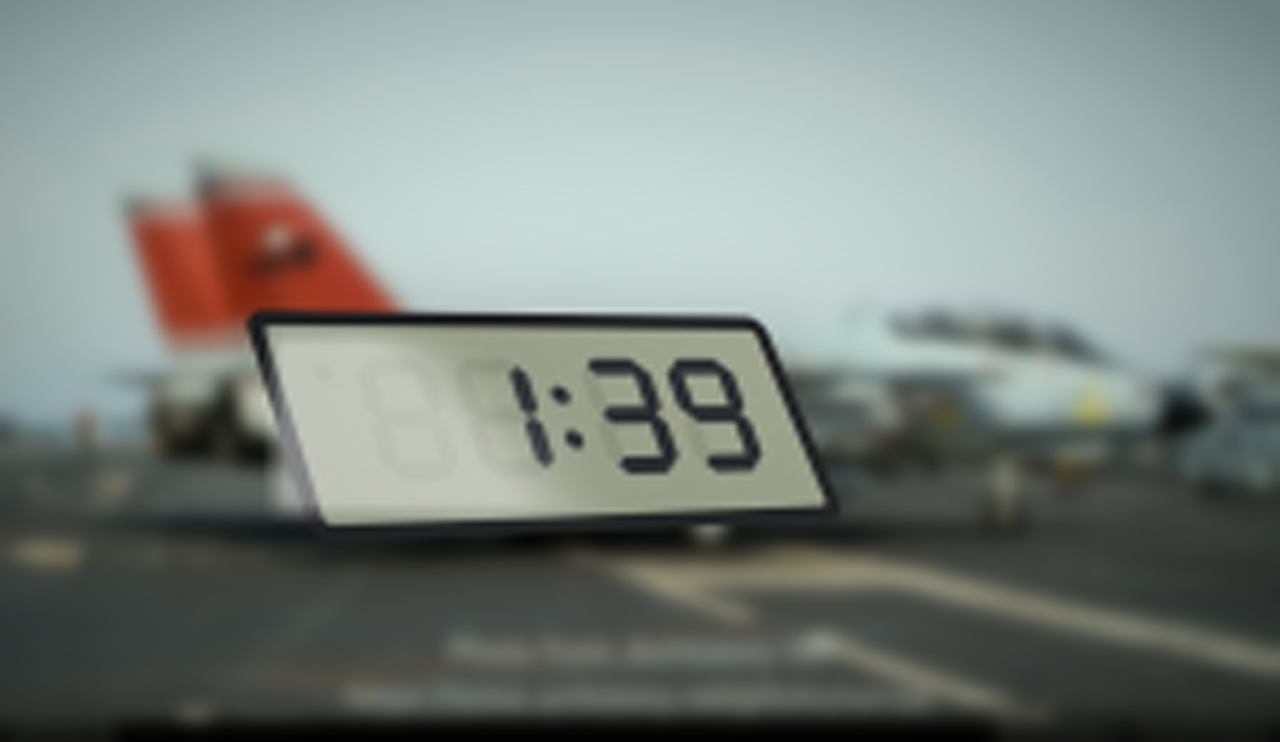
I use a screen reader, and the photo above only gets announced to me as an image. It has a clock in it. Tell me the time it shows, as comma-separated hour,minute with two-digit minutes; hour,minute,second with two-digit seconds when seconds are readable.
1,39
